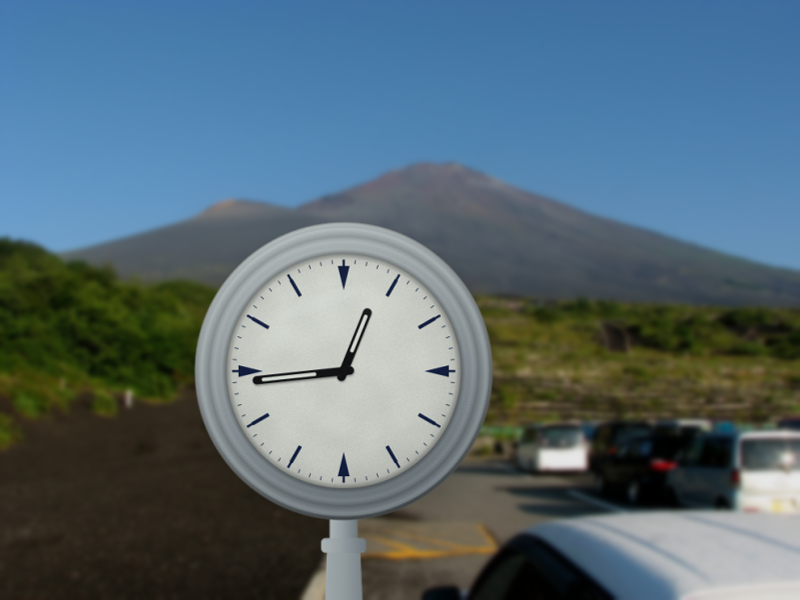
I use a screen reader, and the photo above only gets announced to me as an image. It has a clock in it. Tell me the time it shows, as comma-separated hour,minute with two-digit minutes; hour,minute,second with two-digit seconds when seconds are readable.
12,44
